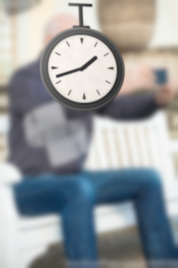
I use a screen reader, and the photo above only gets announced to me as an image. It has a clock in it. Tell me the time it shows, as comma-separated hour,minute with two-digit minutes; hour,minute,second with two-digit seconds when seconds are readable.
1,42
